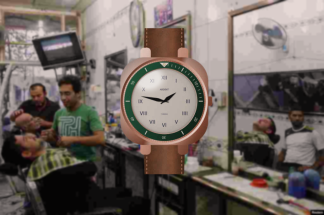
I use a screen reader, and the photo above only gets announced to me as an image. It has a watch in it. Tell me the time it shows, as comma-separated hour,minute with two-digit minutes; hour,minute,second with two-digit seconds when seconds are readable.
1,47
